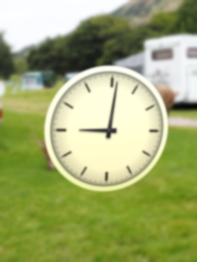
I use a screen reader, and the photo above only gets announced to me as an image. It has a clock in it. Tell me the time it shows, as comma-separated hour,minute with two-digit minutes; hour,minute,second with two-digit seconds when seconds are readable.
9,01
